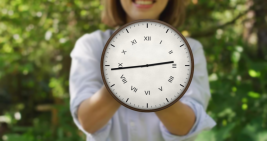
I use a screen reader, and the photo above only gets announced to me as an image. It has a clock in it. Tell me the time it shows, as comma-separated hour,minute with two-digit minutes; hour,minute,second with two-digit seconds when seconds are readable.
2,44
